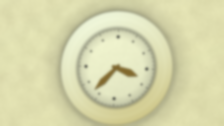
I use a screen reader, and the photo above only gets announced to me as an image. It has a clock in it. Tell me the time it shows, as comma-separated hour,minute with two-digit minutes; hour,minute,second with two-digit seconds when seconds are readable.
3,37
